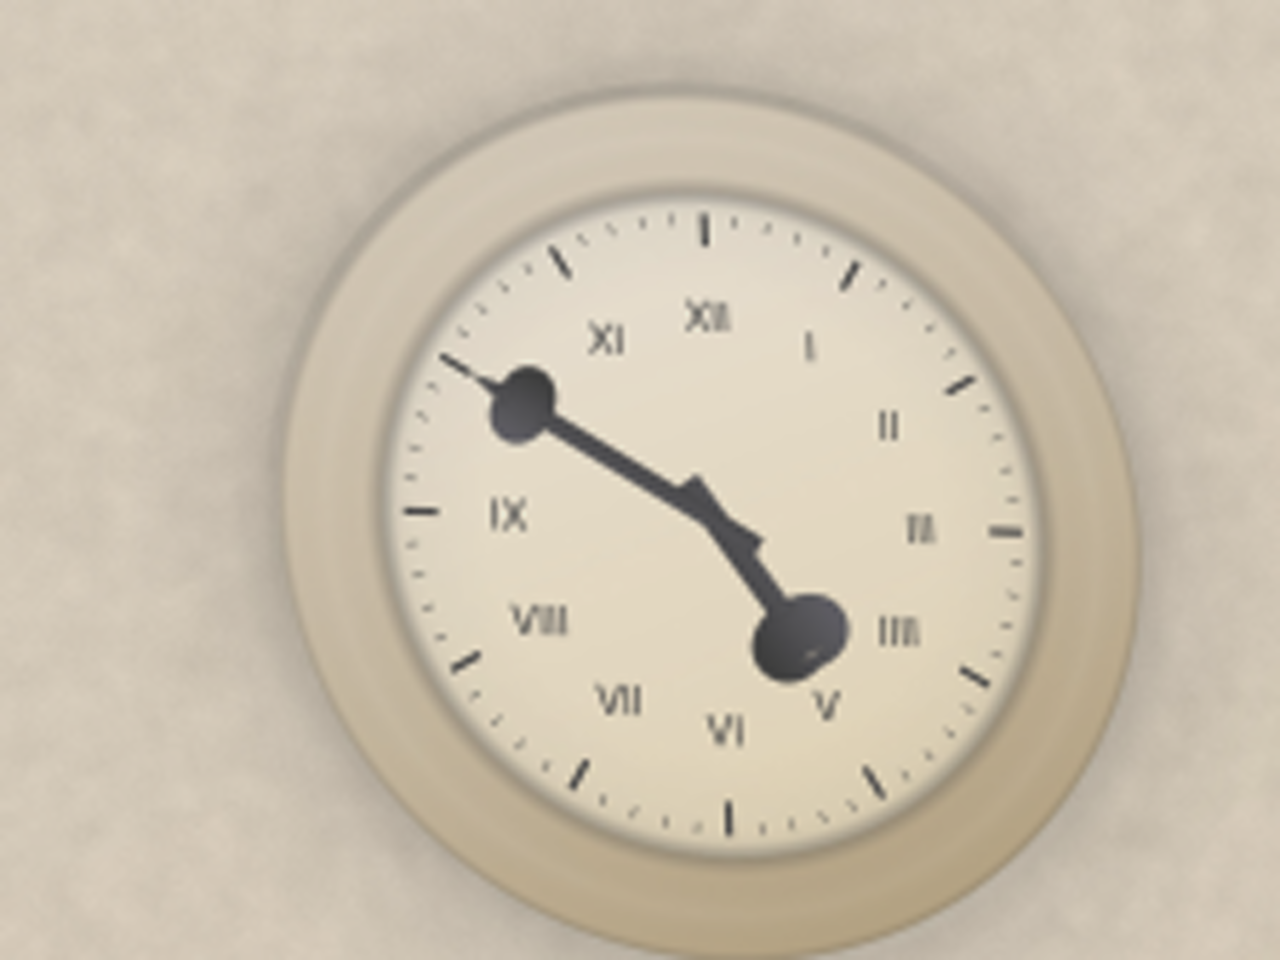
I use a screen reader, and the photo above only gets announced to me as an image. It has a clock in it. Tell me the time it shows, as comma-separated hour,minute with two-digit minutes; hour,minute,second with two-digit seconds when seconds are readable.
4,50
